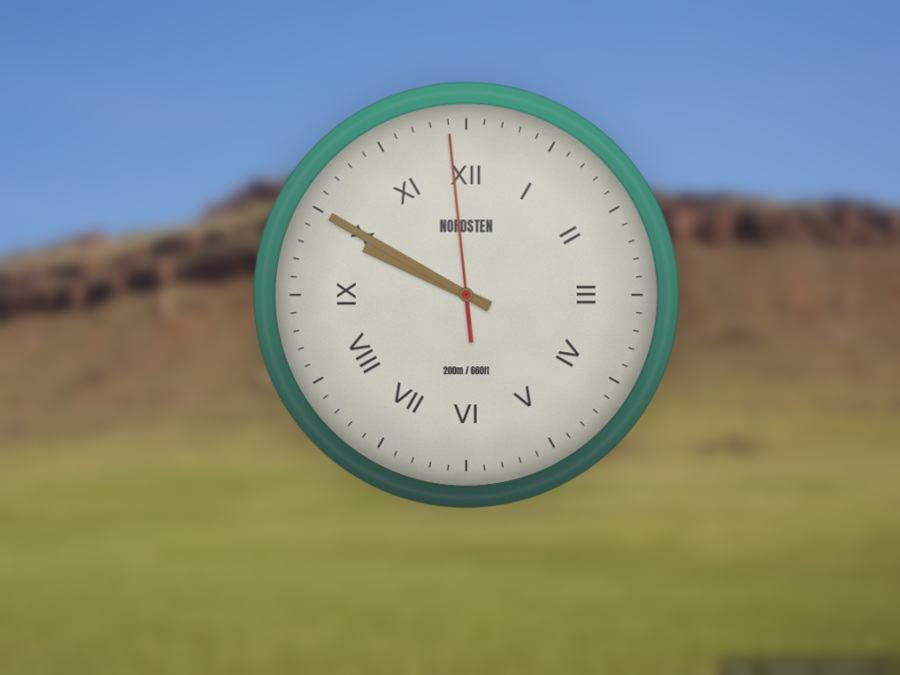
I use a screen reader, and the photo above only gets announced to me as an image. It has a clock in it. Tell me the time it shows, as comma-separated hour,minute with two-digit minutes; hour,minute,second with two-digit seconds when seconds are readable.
9,49,59
